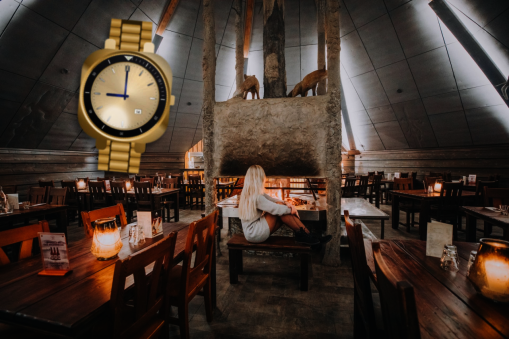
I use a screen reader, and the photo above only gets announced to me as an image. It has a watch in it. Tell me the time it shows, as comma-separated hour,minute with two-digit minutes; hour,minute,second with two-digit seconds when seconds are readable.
9,00
